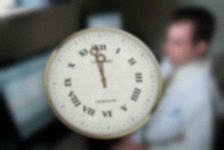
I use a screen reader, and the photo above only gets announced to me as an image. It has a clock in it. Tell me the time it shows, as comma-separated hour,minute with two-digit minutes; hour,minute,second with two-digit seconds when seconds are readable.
11,58
